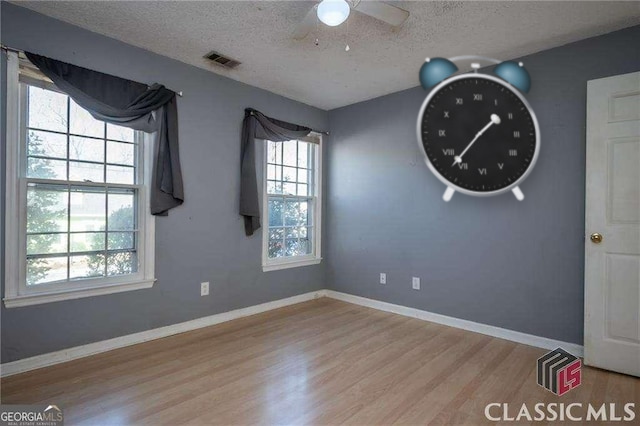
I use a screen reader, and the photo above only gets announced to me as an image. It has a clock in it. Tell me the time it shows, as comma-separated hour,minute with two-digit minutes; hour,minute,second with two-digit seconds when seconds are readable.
1,37
